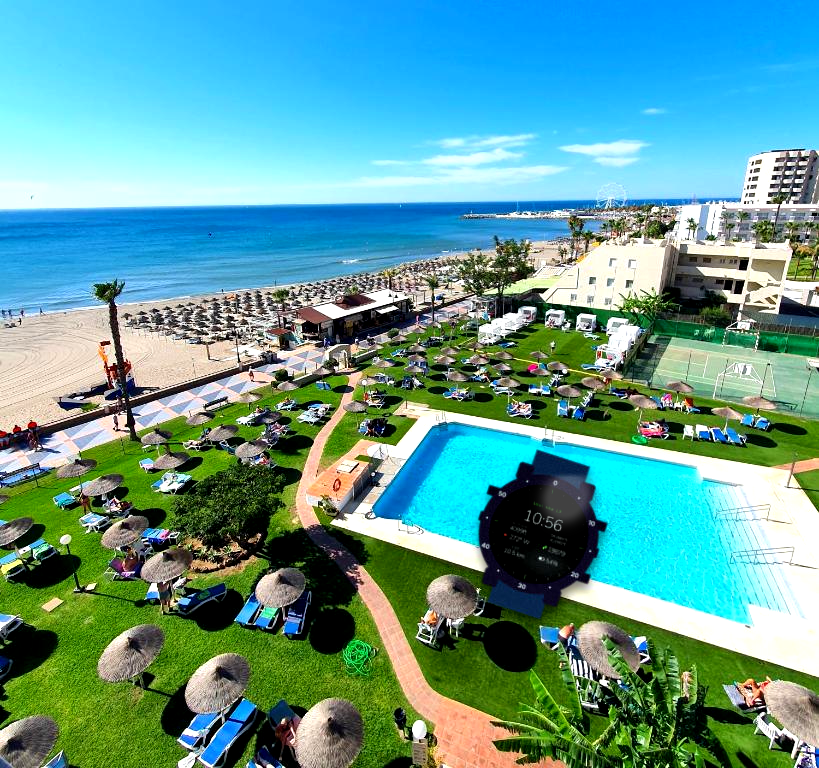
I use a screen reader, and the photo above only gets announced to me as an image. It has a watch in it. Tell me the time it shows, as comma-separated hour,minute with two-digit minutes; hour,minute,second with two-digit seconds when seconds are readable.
10,56
